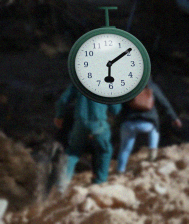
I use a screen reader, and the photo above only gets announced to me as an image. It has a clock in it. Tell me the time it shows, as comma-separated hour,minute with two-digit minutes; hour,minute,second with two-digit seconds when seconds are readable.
6,09
